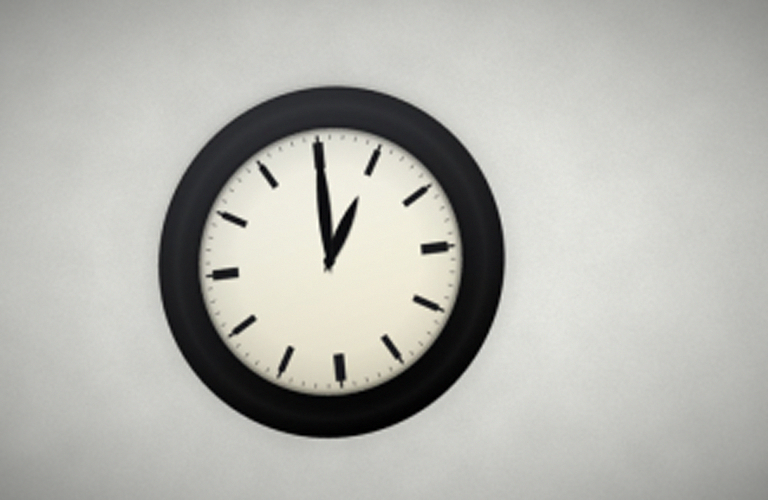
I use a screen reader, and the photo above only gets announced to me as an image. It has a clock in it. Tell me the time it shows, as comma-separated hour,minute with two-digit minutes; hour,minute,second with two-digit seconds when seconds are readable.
1,00
